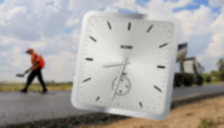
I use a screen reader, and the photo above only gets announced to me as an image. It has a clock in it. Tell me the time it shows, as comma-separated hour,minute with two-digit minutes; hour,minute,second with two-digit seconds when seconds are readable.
8,32
